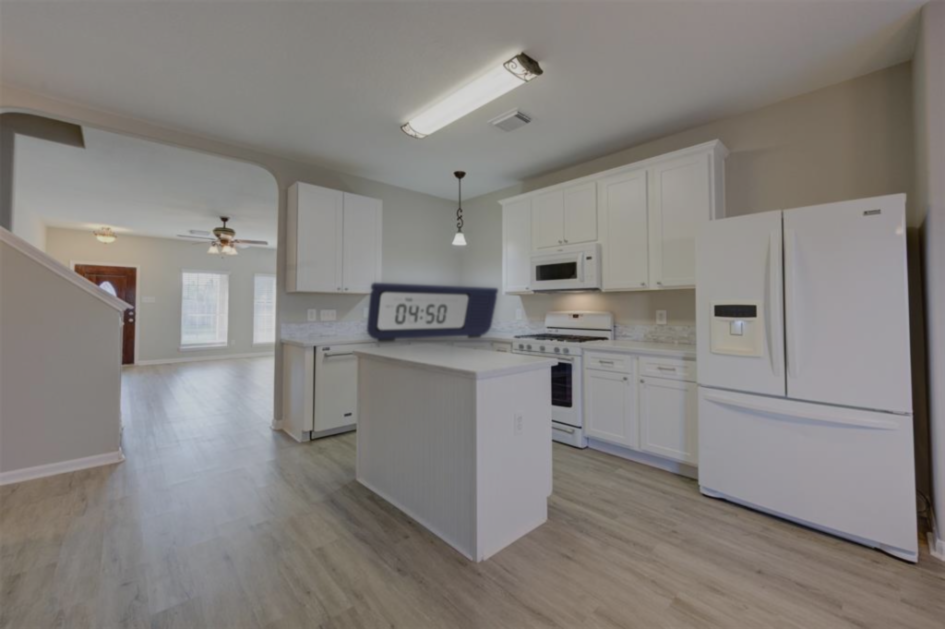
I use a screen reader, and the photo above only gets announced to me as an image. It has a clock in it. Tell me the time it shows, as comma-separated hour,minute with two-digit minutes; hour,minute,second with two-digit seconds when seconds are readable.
4,50
